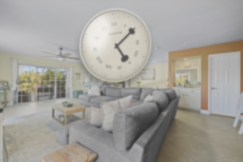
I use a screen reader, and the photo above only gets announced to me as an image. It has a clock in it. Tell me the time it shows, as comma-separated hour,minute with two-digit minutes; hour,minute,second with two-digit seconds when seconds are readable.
5,09
